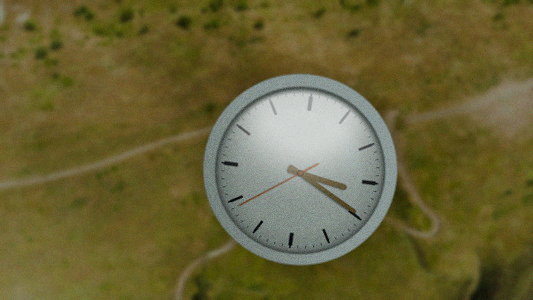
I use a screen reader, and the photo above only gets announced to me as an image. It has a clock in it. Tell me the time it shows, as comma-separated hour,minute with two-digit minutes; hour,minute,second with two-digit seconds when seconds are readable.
3,19,39
